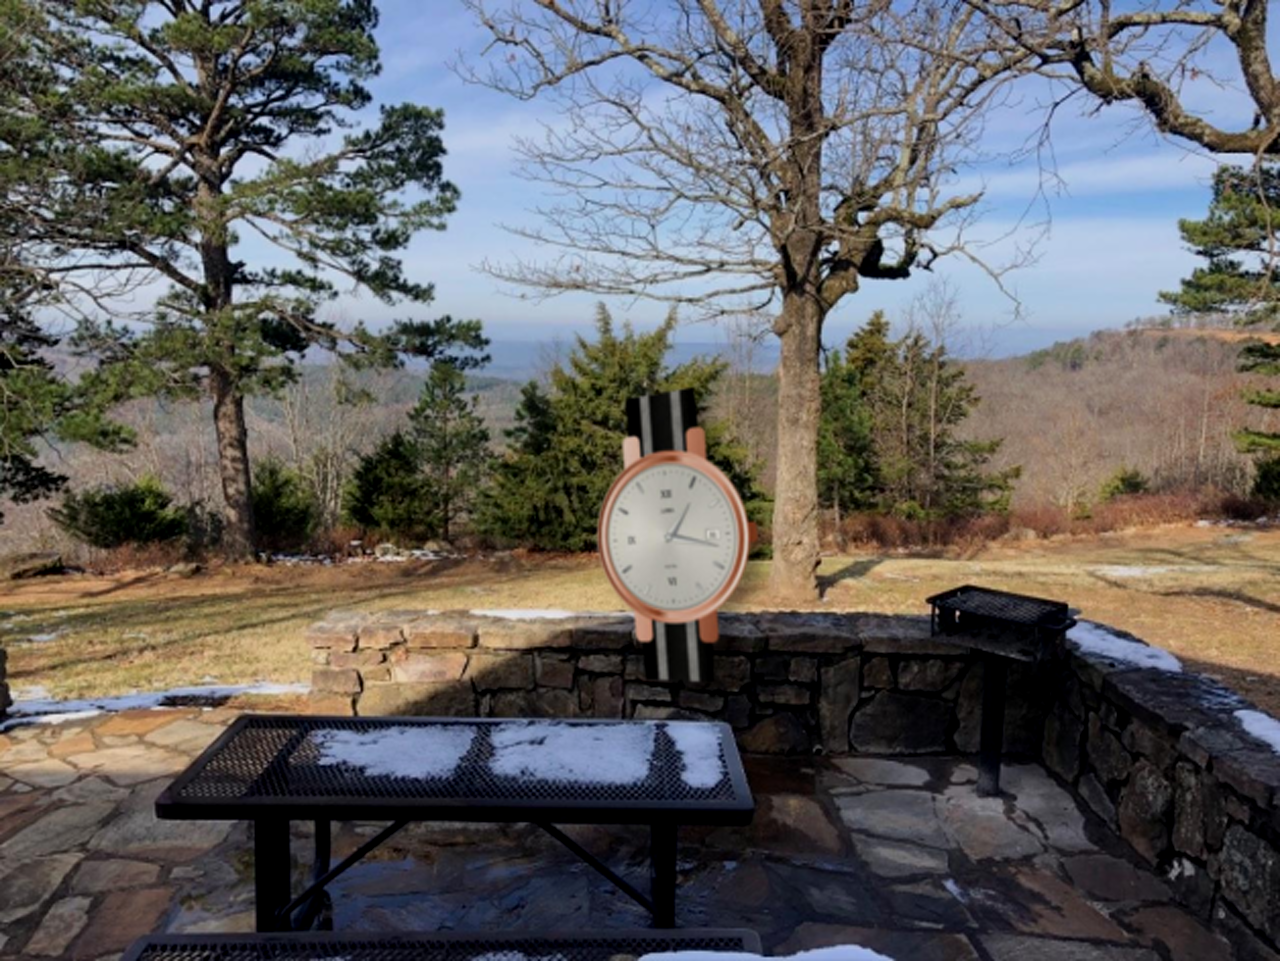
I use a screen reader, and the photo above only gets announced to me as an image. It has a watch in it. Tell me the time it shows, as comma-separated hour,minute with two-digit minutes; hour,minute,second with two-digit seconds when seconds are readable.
1,17
